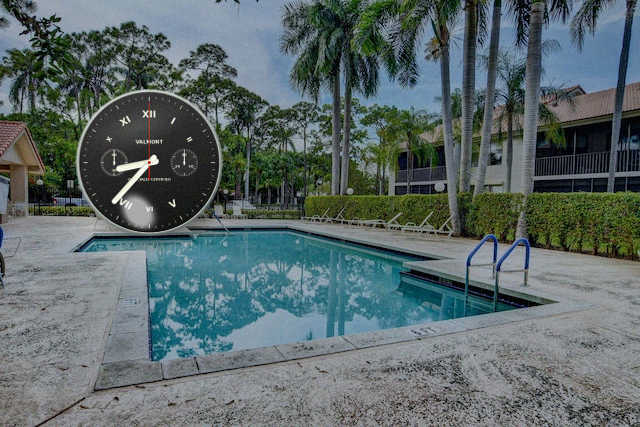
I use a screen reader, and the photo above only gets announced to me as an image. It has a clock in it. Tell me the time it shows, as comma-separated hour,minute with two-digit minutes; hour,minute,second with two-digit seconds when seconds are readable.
8,37
